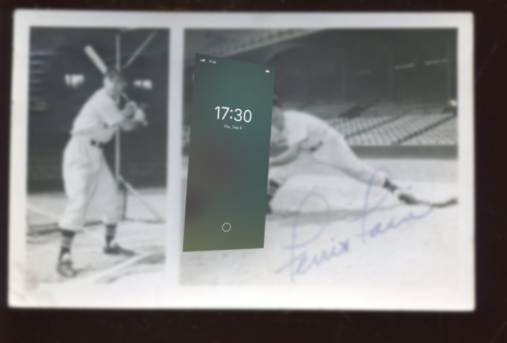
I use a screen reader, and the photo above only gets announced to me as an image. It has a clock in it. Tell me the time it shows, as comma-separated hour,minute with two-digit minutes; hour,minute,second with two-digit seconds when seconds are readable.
17,30
